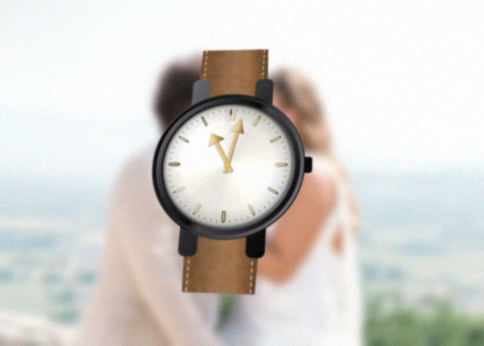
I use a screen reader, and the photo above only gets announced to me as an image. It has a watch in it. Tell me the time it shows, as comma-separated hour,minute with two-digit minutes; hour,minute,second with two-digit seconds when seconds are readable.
11,02
